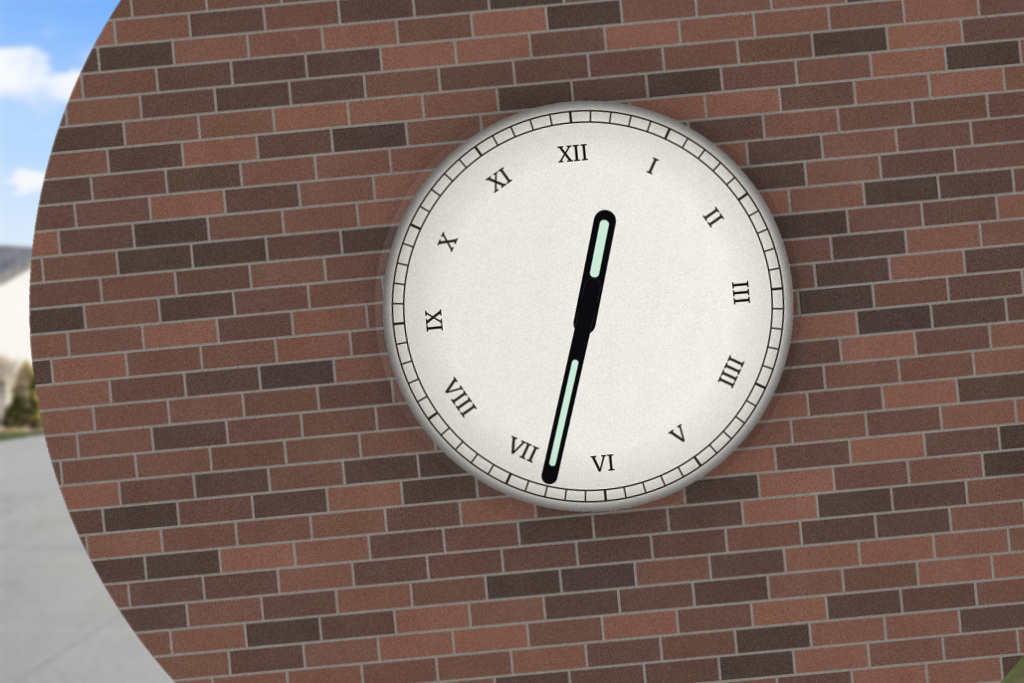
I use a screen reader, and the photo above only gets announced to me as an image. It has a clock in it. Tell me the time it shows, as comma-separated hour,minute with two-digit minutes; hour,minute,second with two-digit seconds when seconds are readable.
12,33
